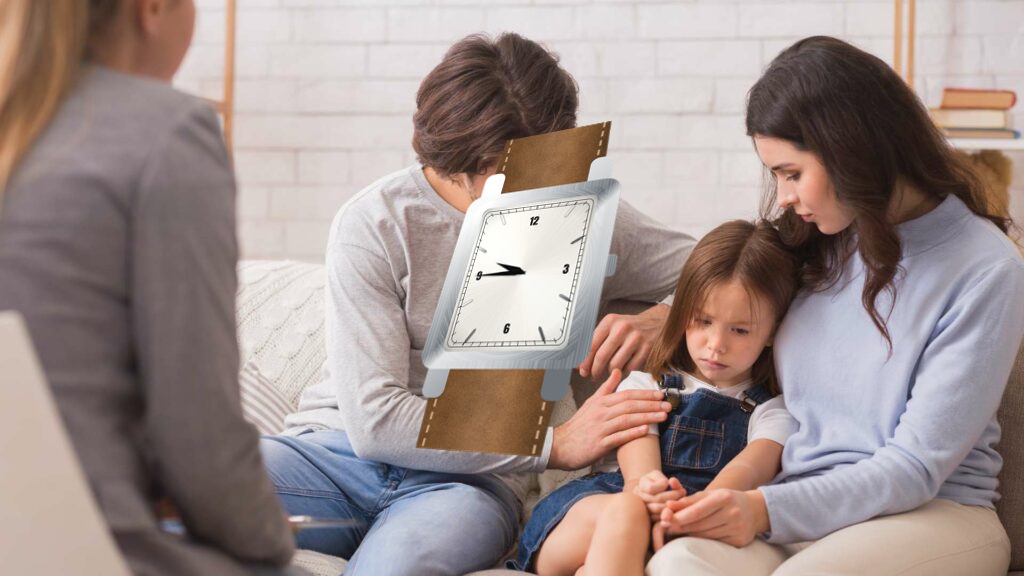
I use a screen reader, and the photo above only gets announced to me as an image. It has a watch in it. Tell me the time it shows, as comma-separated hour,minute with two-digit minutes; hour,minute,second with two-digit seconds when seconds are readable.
9,45
